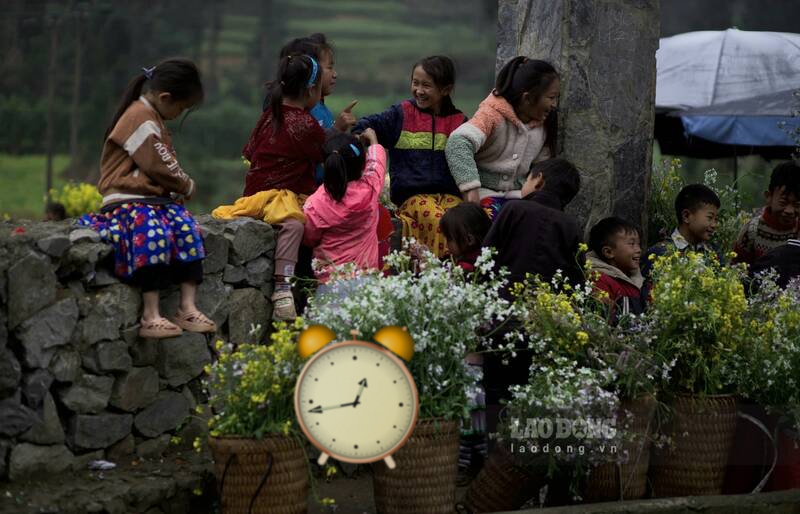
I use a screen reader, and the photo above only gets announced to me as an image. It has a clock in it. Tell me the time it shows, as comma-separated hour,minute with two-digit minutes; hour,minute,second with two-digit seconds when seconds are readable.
12,43
